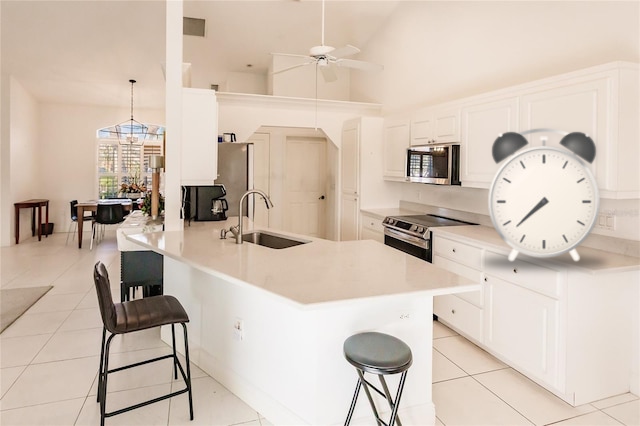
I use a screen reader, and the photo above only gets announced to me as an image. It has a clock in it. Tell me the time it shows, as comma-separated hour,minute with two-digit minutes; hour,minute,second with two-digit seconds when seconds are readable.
7,38
